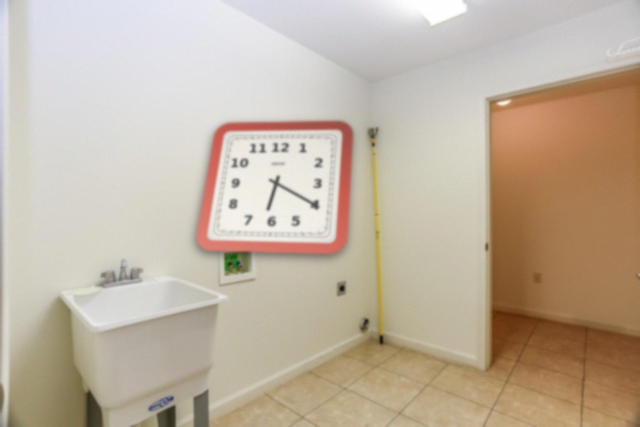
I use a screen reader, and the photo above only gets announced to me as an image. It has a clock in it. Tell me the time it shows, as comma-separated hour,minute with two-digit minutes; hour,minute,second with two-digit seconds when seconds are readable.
6,20
